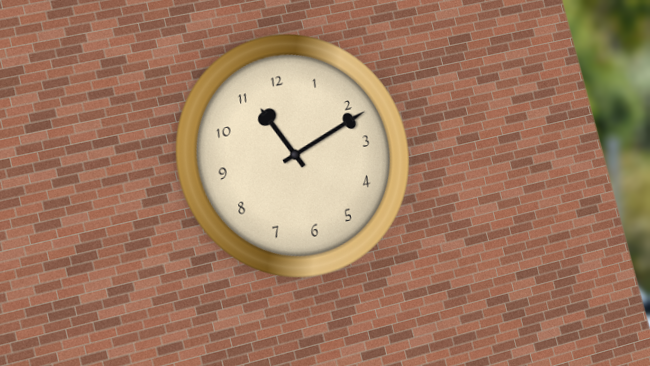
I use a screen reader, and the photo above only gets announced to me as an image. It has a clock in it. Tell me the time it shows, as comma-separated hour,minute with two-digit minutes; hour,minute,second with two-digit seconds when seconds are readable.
11,12
